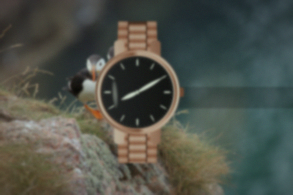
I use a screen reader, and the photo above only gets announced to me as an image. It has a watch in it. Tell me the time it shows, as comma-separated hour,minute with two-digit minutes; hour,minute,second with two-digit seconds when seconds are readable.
8,10
